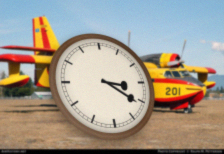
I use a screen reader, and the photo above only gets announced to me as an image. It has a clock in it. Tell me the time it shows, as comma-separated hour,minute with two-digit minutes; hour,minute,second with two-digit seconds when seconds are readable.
3,21
